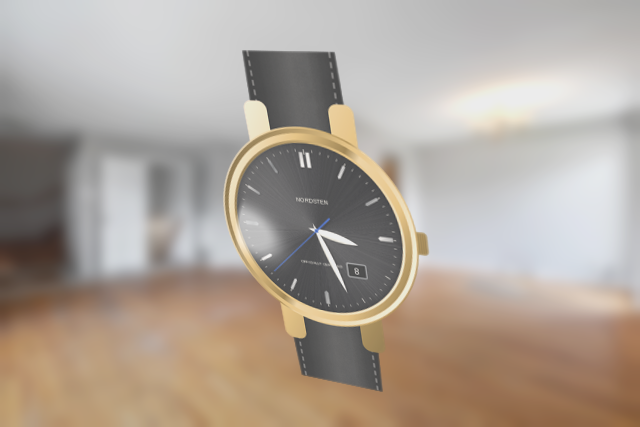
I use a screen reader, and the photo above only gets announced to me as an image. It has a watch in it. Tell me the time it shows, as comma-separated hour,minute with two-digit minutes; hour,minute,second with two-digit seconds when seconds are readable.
3,26,38
